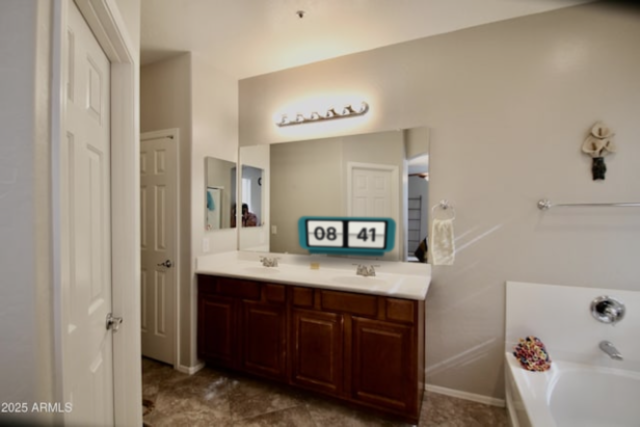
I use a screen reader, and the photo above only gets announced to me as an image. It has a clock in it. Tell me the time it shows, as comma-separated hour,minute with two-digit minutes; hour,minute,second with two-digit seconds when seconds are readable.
8,41
